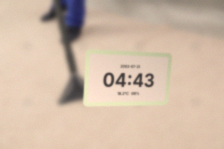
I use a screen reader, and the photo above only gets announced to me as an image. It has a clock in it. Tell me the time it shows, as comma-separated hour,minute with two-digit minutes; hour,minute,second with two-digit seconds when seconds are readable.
4,43
